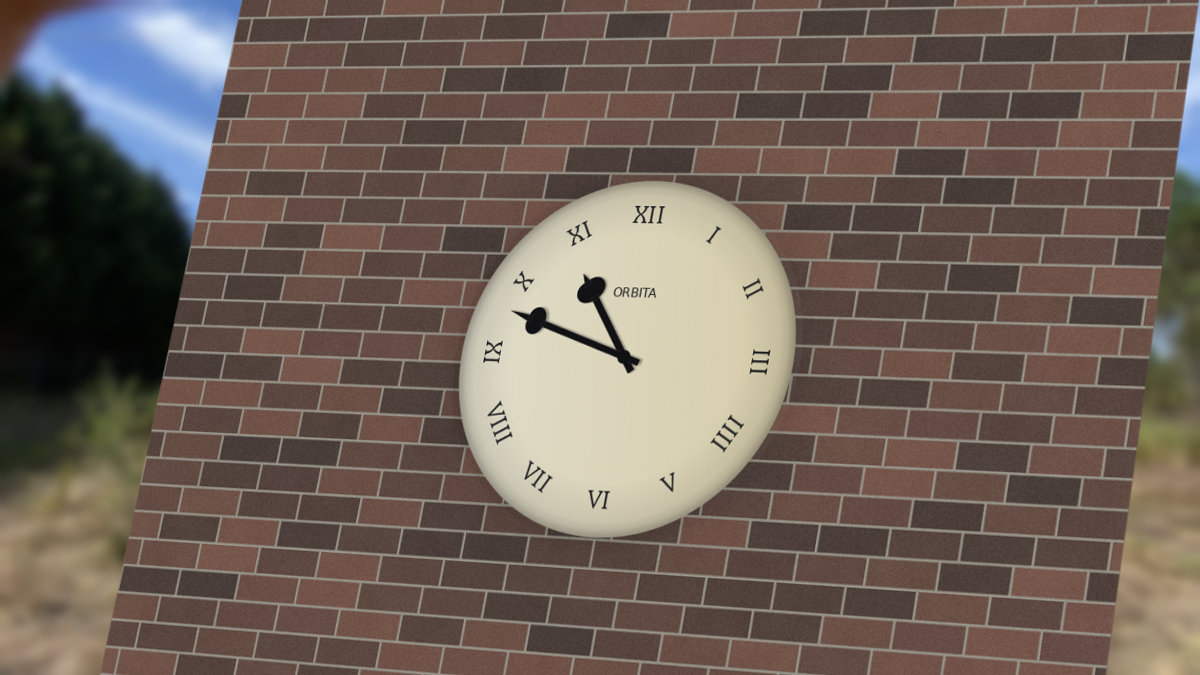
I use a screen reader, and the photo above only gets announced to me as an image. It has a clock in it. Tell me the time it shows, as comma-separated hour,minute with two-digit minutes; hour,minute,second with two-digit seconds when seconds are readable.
10,48
